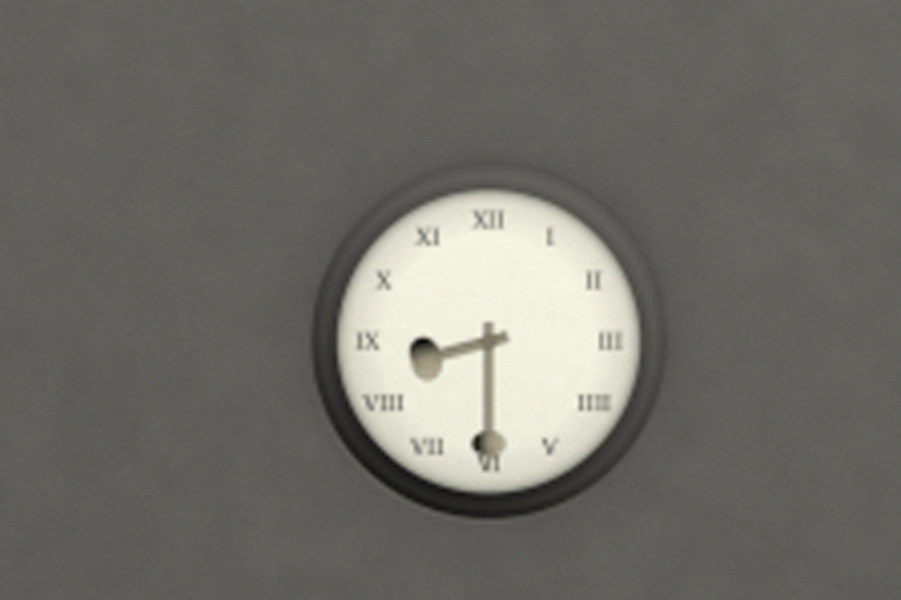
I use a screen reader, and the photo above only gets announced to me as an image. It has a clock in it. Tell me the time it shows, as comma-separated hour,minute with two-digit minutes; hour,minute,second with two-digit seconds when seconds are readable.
8,30
